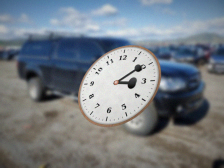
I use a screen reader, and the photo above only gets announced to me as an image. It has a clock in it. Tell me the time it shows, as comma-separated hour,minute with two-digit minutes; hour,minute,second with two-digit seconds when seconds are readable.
3,09
